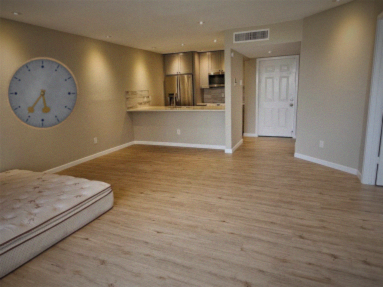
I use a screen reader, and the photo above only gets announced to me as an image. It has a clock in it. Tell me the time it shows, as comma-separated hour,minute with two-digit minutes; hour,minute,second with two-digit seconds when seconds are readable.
5,36
